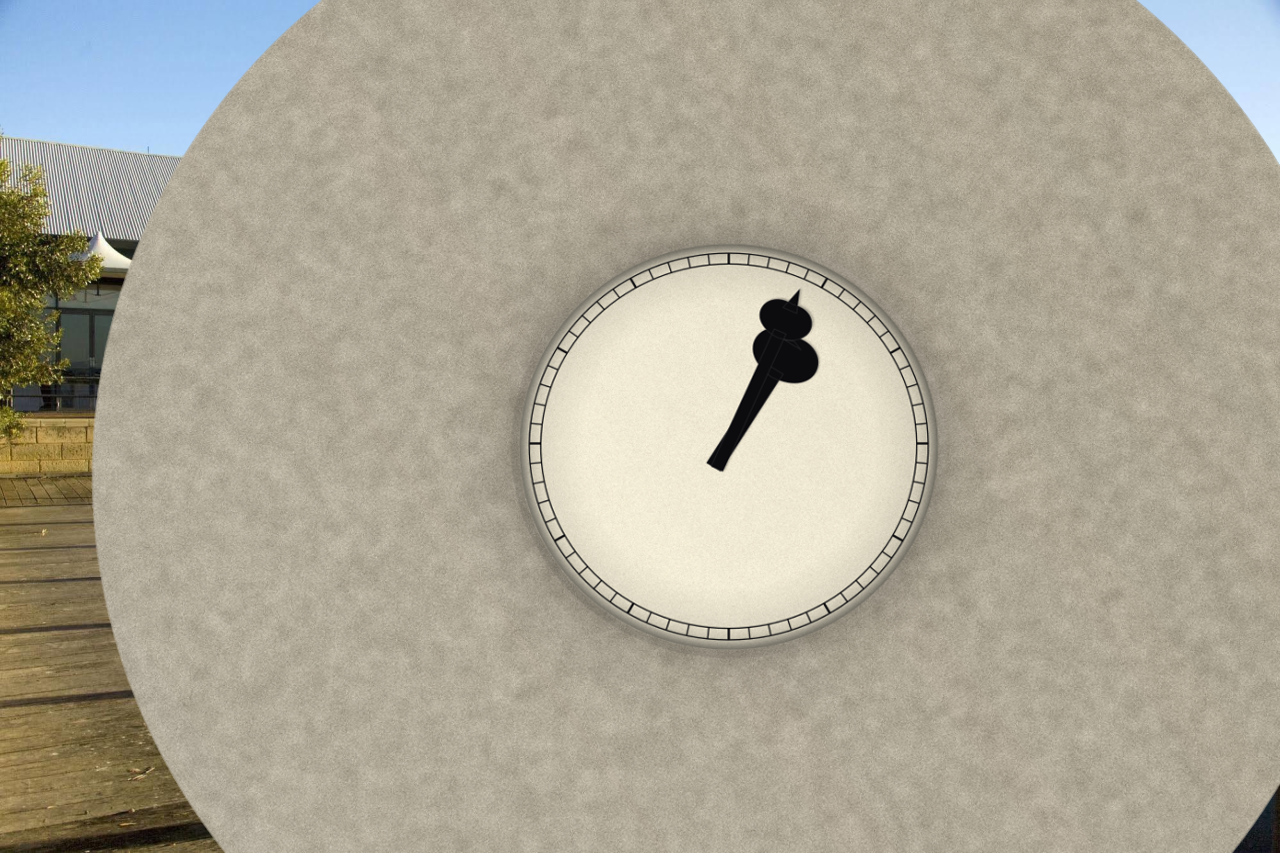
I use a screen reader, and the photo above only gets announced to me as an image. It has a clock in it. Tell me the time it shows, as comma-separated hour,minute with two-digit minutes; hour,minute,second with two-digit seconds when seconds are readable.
1,04
